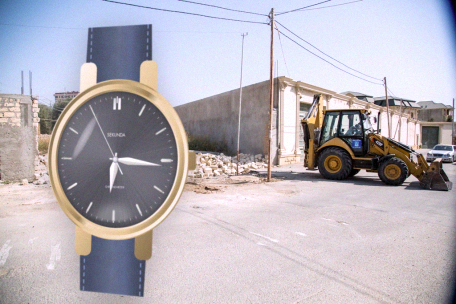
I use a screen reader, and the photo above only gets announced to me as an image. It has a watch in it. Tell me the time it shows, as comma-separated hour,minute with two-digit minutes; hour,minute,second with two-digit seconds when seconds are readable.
6,15,55
